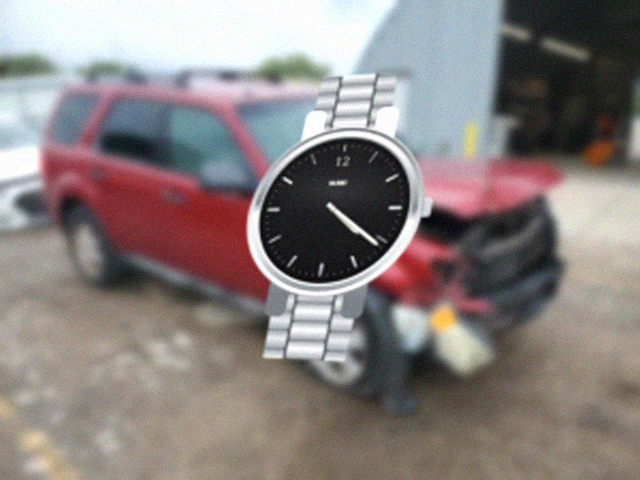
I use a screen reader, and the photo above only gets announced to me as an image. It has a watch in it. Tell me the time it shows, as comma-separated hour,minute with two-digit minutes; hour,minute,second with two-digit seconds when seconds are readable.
4,21
